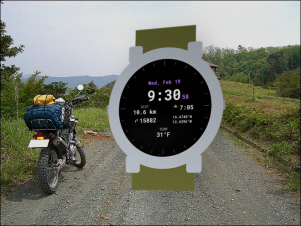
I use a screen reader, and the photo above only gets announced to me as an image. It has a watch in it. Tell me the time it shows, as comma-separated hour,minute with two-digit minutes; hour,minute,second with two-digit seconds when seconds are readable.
9,30
